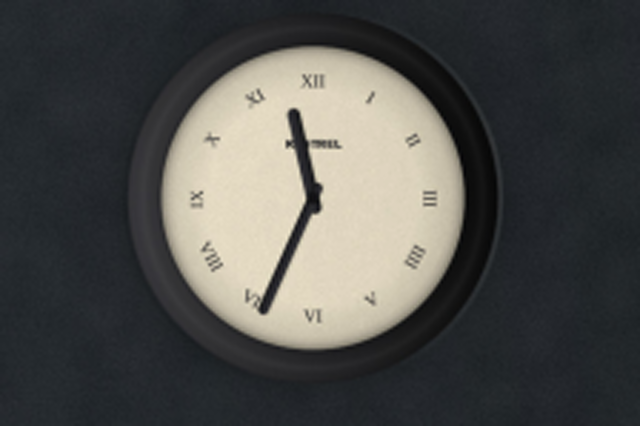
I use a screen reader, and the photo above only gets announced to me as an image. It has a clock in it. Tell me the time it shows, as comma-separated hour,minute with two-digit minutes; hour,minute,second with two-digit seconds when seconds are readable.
11,34
